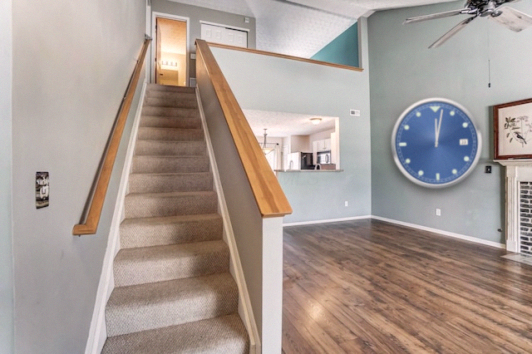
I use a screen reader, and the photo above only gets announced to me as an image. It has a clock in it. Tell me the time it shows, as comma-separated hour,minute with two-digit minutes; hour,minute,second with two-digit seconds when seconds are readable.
12,02
